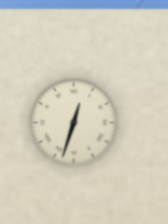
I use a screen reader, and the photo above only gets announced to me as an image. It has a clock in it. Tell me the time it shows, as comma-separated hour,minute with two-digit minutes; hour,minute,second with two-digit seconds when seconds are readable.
12,33
